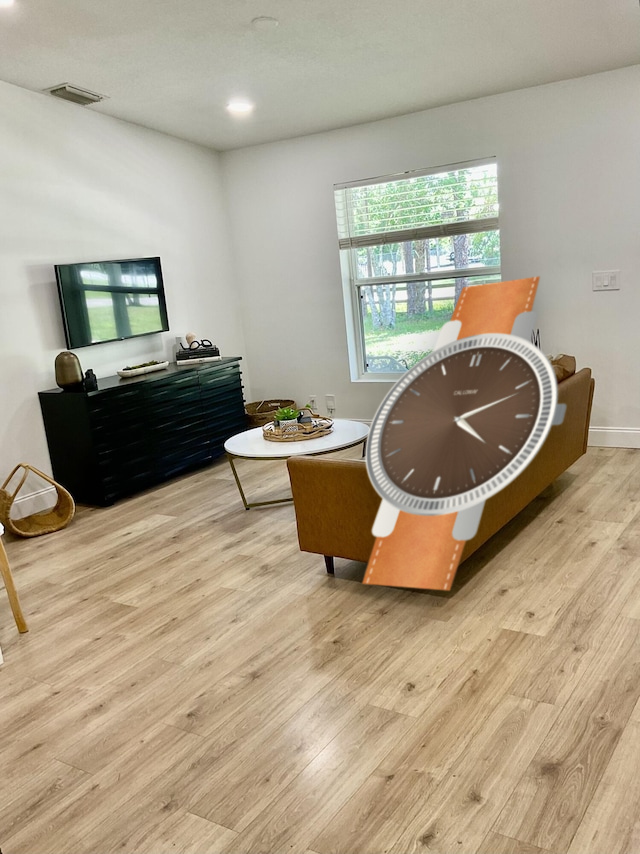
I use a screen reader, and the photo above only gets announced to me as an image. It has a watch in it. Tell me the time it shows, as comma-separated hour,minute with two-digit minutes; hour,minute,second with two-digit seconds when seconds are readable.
4,11
